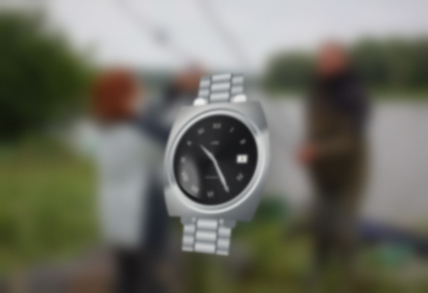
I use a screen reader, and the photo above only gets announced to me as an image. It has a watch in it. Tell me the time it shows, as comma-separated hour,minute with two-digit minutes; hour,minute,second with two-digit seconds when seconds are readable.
10,25
